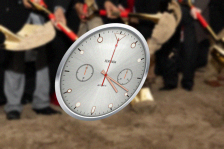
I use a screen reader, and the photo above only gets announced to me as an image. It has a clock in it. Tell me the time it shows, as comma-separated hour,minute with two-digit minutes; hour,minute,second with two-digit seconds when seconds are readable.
4,19
